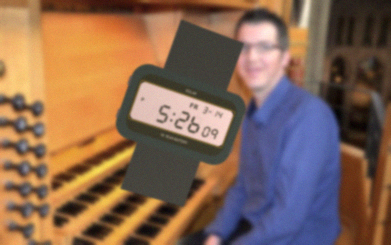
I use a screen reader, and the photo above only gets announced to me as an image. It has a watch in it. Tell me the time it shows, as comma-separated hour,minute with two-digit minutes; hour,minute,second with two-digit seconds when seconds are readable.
5,26,09
